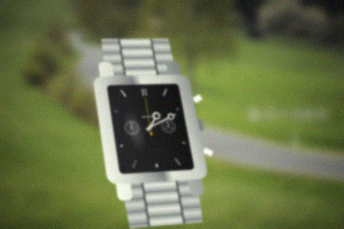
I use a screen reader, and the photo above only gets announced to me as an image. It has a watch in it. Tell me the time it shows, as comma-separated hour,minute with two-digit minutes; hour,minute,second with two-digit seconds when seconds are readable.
1,11
